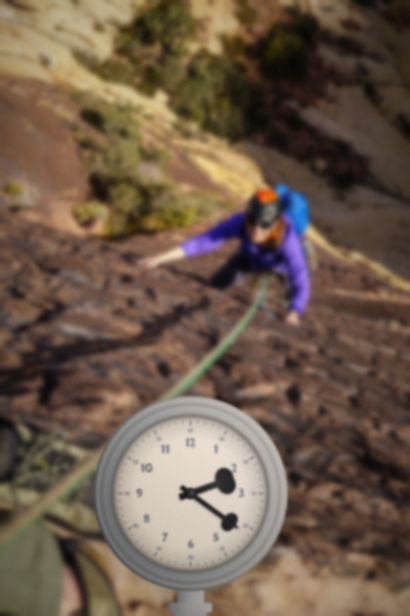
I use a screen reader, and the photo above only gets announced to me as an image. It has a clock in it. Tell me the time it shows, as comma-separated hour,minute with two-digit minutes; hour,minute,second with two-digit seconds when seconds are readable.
2,21
